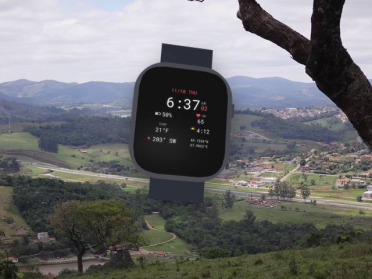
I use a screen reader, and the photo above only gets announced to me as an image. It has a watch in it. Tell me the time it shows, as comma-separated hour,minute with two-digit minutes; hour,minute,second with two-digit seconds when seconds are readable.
6,37
